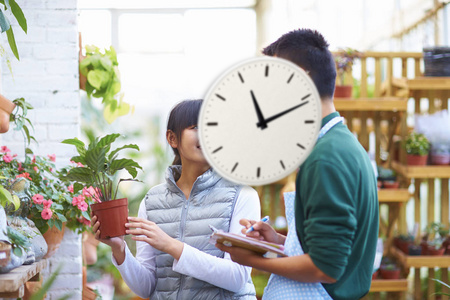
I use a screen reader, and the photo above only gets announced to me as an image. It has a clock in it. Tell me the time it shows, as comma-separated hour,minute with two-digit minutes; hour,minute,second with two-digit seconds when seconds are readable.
11,11
